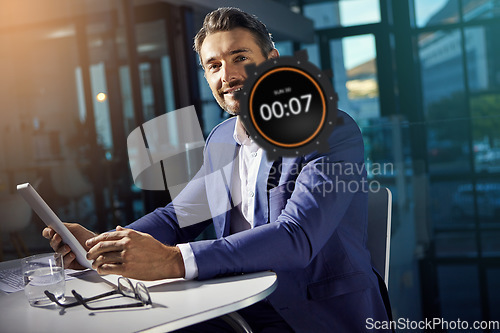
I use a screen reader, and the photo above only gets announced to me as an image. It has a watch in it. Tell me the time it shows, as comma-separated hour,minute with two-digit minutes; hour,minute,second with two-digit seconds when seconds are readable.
0,07
